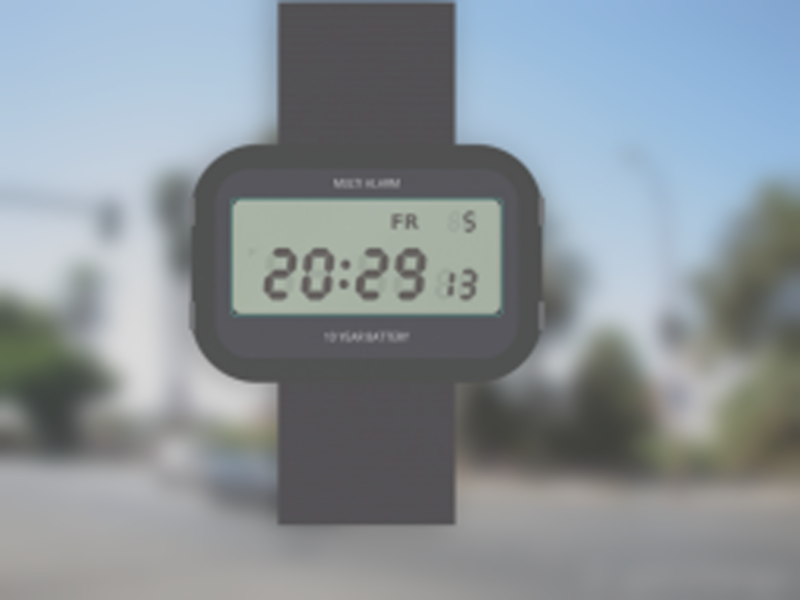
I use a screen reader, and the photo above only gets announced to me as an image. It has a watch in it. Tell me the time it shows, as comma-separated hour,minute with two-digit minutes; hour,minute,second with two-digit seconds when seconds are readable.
20,29,13
